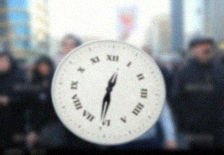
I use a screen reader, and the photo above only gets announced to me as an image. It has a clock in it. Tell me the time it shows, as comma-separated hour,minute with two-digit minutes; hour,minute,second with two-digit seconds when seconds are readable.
12,31
